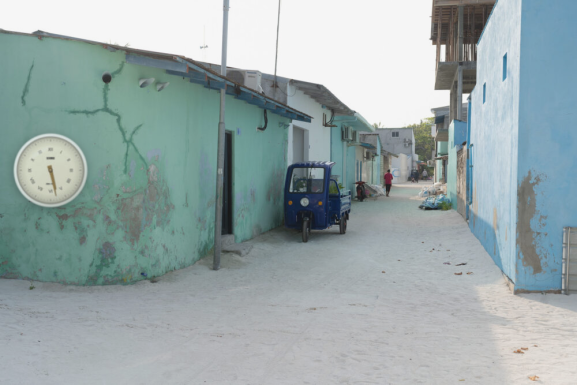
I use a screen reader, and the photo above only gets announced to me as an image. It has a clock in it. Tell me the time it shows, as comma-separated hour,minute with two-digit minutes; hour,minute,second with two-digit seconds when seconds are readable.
5,28
